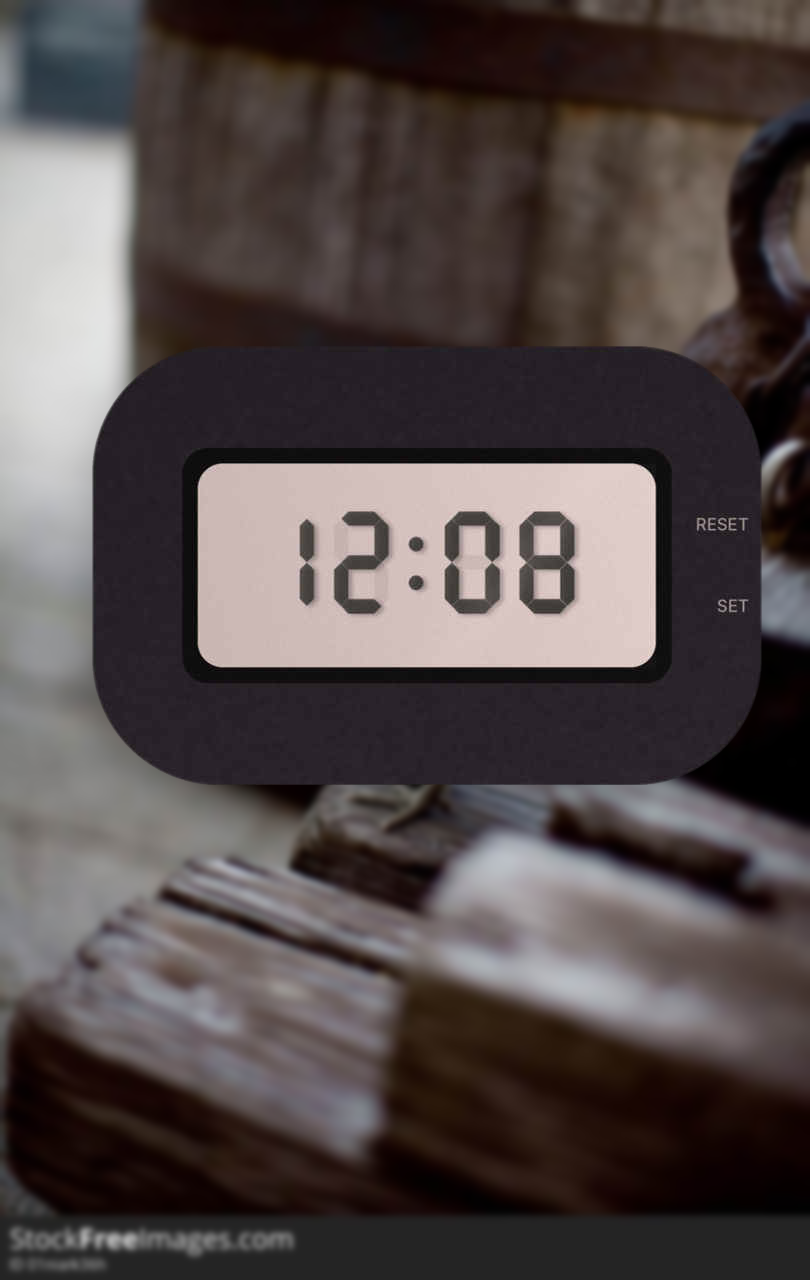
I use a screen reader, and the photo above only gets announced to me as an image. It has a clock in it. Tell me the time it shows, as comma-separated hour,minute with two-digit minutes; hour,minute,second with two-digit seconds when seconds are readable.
12,08
